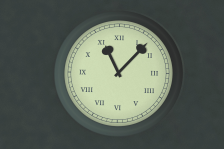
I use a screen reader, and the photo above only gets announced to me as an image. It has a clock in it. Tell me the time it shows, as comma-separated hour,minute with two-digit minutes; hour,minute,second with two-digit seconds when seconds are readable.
11,07
